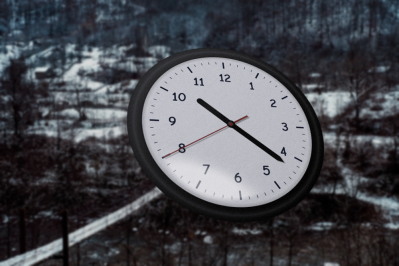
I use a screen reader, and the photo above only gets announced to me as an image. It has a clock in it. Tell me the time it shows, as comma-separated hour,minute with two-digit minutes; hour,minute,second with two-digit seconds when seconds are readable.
10,21,40
